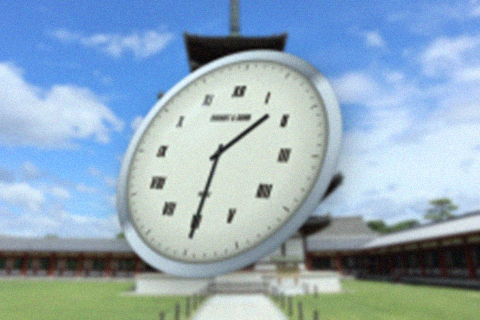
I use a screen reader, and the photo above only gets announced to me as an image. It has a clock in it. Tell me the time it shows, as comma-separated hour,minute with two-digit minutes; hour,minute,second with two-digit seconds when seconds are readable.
1,30
